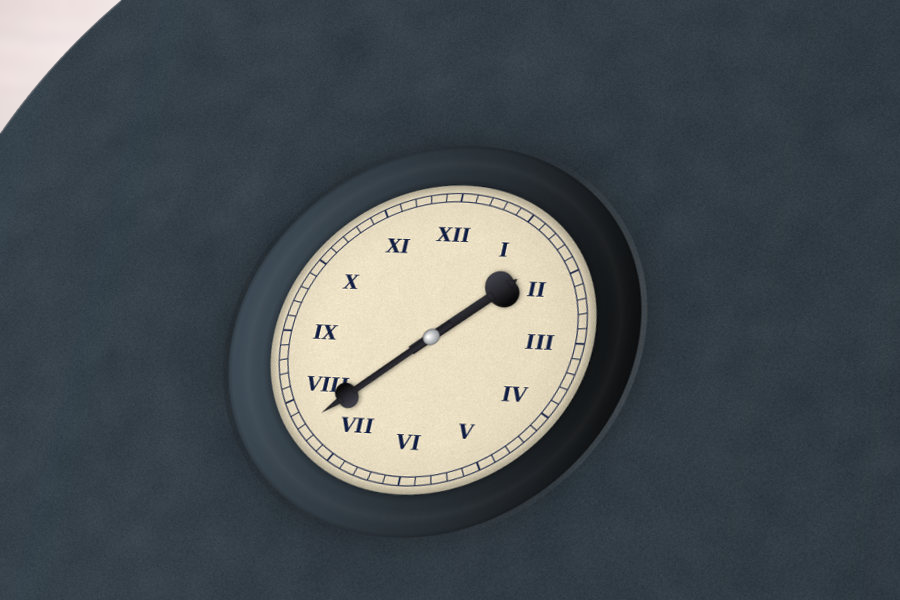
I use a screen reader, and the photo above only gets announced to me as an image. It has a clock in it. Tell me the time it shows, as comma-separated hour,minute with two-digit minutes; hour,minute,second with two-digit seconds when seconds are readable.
1,38
